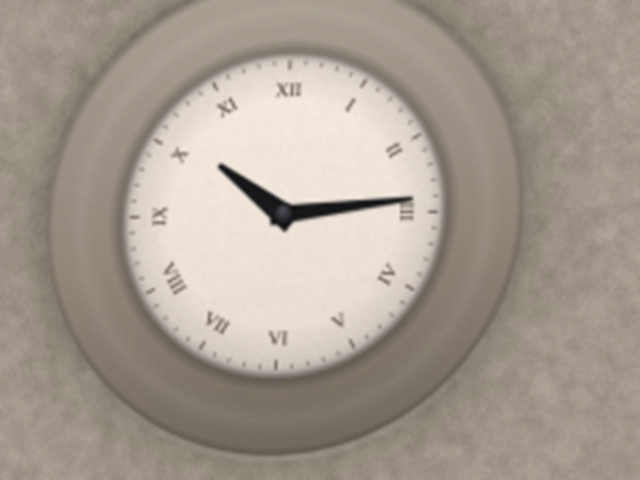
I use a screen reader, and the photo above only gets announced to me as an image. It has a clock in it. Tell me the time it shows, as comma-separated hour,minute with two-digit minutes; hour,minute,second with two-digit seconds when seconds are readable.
10,14
